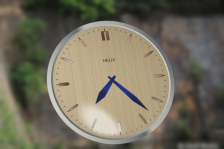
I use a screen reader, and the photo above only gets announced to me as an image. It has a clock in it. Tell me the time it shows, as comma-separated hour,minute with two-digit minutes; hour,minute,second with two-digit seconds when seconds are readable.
7,23
